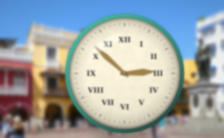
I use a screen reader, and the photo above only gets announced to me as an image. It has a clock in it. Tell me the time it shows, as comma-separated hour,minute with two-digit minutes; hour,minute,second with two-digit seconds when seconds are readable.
2,52
